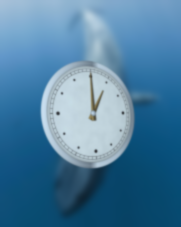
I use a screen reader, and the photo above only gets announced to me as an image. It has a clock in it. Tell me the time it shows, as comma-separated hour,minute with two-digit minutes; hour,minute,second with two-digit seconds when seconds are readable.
1,00
